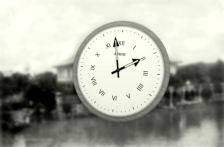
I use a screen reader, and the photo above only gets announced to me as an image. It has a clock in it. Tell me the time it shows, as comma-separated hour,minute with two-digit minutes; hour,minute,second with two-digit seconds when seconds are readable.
1,58
